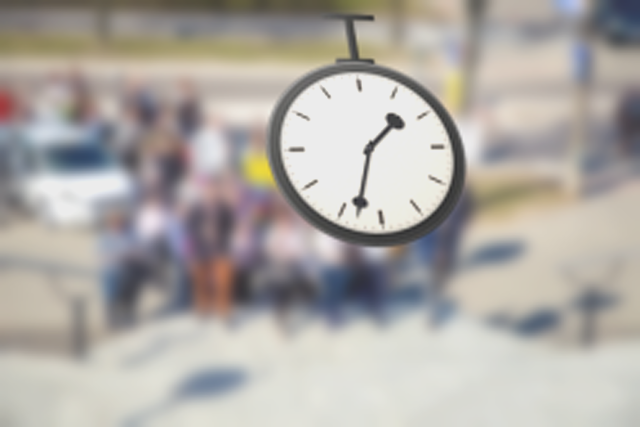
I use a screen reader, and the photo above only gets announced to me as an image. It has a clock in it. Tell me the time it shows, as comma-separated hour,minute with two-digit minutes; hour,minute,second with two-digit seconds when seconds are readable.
1,33
